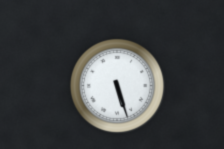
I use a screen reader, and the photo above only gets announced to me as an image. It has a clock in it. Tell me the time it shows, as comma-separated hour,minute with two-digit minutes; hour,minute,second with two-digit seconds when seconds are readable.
5,27
